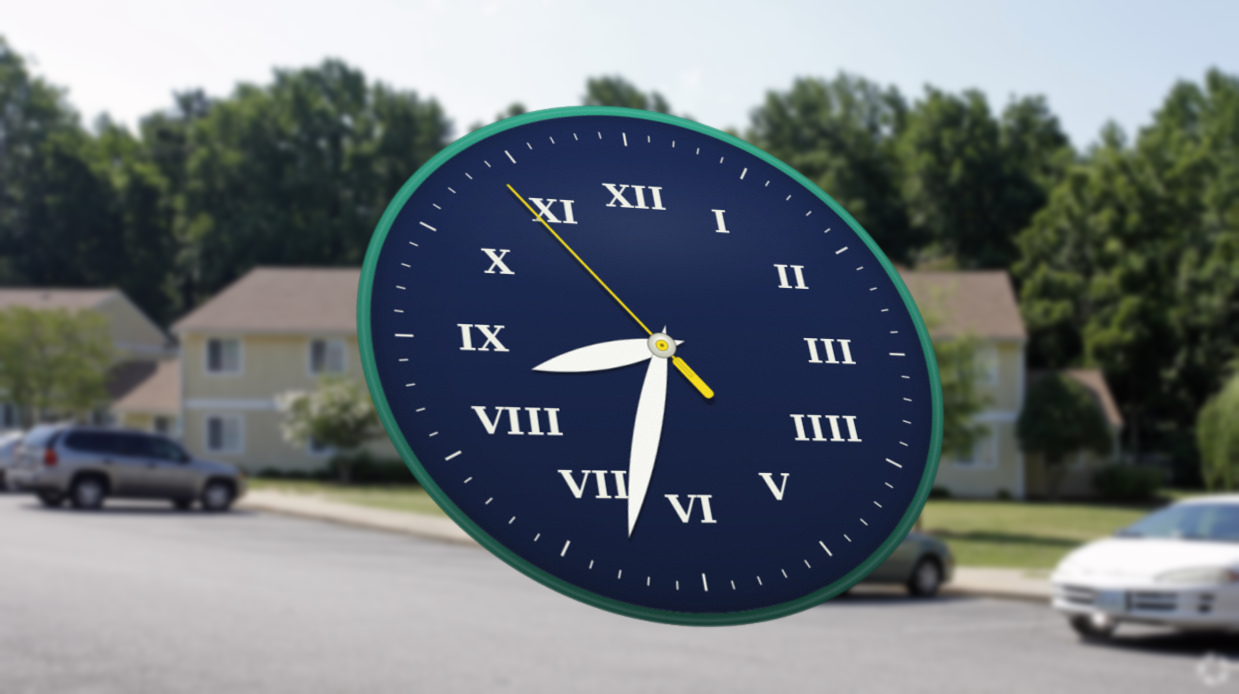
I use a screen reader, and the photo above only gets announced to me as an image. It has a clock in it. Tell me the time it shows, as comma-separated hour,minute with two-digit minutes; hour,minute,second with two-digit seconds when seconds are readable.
8,32,54
